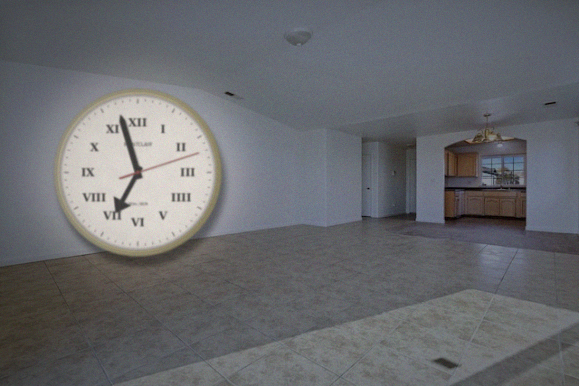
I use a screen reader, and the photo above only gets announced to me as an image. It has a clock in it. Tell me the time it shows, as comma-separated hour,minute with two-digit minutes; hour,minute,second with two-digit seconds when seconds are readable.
6,57,12
